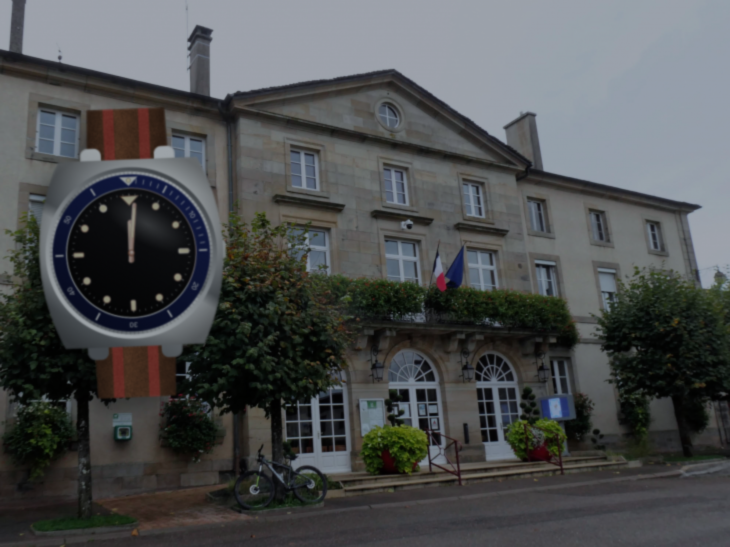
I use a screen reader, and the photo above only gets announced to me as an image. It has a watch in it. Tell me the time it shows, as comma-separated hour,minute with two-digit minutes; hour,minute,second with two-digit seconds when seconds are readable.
12,01
